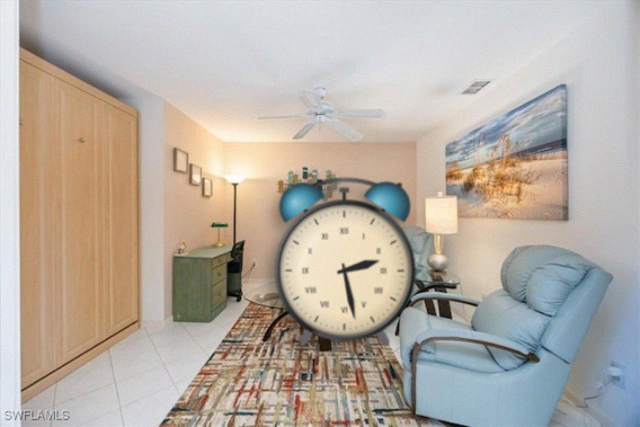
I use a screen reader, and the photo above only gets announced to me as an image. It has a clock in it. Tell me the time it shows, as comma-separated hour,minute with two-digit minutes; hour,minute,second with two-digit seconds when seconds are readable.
2,28
